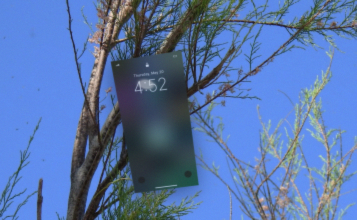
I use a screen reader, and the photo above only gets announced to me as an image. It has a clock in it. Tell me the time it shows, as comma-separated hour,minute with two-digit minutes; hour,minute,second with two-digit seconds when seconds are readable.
4,52
